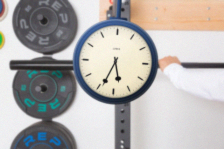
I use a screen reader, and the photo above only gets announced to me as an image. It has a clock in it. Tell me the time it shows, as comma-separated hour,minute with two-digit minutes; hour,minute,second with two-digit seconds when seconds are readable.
5,34
